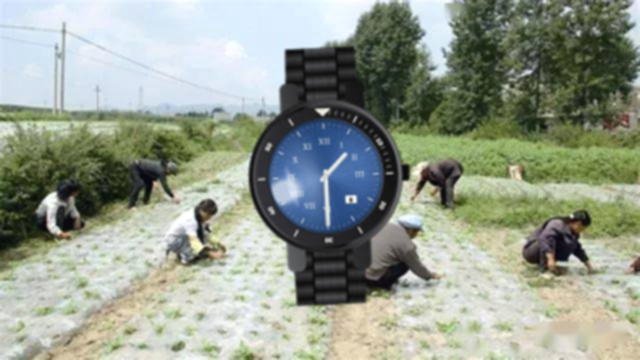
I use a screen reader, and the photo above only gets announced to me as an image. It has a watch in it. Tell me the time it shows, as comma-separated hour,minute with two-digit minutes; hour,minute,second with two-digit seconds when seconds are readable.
1,30
